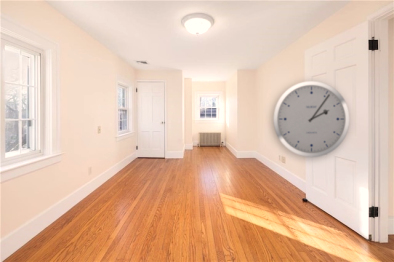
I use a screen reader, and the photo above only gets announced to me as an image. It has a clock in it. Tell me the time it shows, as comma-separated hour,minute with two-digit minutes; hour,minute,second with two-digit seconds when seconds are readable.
2,06
